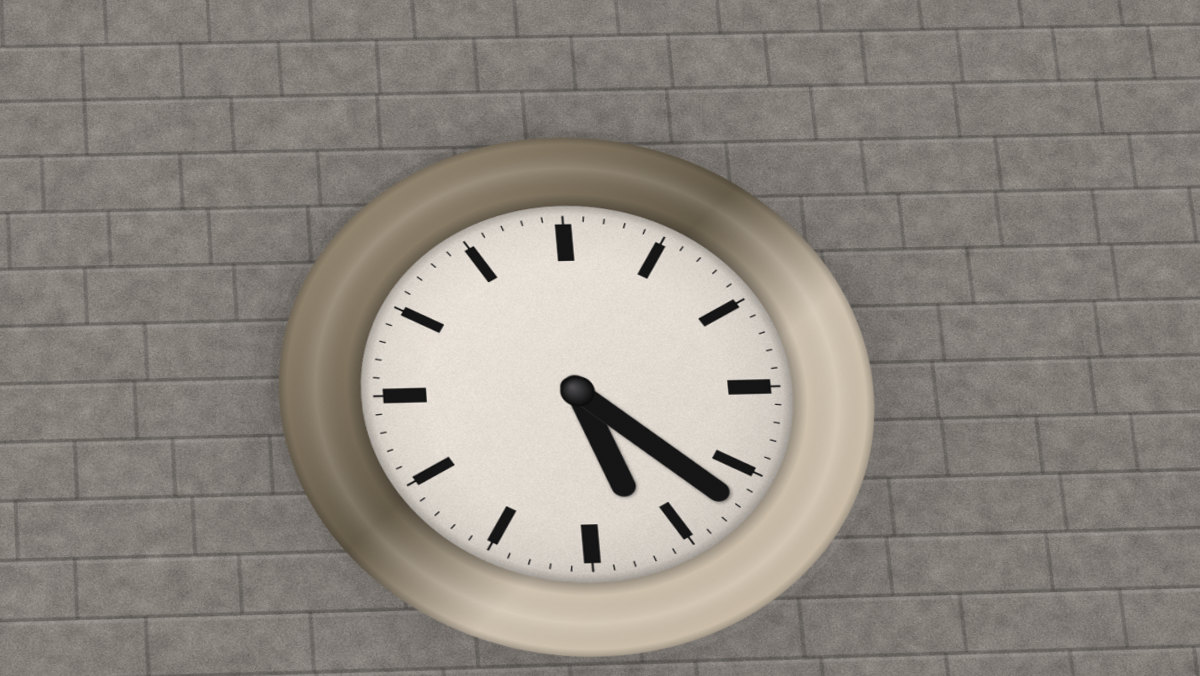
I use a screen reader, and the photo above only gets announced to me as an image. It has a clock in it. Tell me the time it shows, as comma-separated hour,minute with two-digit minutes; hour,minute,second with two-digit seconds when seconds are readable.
5,22
